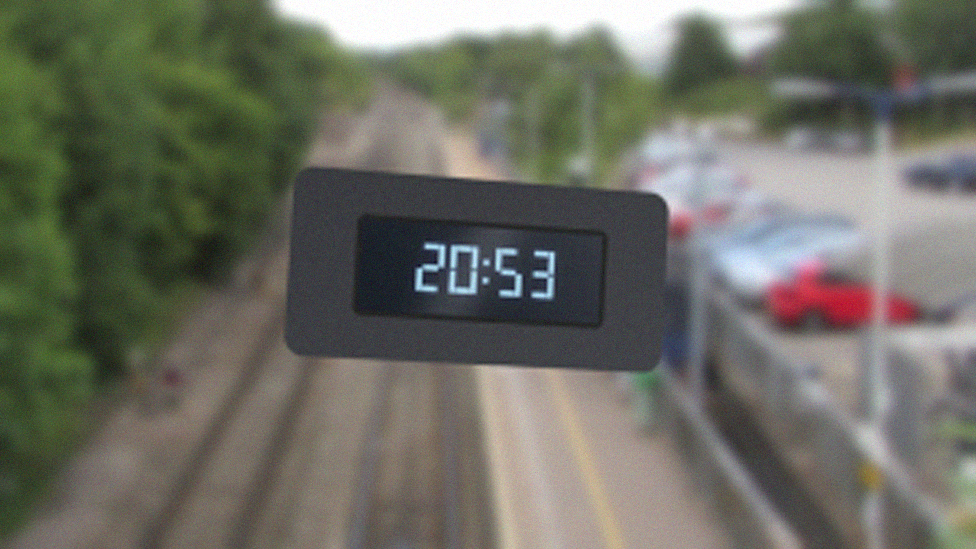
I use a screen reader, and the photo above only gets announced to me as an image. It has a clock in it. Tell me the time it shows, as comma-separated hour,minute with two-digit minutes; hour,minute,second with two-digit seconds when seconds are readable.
20,53
